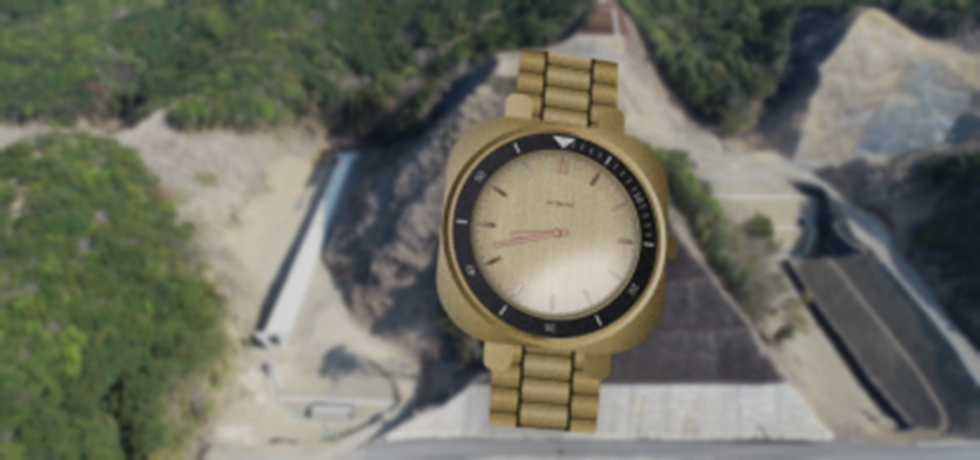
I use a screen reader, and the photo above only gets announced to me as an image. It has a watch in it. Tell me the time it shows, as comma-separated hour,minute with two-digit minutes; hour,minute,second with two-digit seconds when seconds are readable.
8,42
